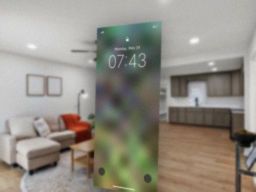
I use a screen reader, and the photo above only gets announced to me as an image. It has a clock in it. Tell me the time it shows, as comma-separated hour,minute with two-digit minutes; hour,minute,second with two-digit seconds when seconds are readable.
7,43
